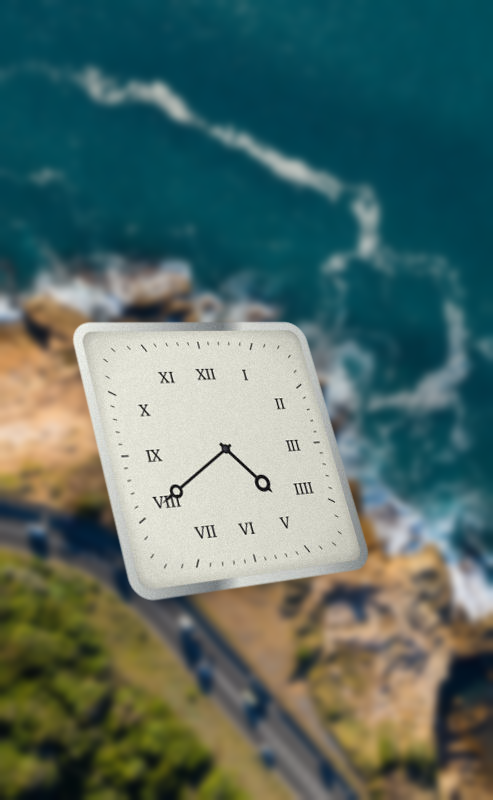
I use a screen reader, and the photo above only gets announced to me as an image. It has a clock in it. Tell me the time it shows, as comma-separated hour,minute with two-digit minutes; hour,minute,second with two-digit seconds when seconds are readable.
4,40
